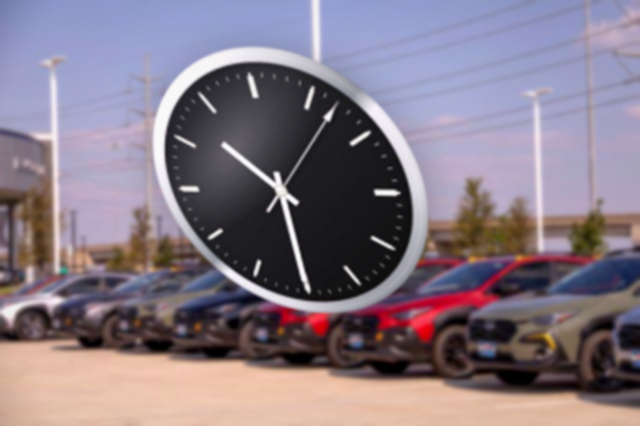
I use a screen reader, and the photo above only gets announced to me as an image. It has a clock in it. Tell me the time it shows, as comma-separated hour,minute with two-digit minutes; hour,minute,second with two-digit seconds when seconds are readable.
10,30,07
